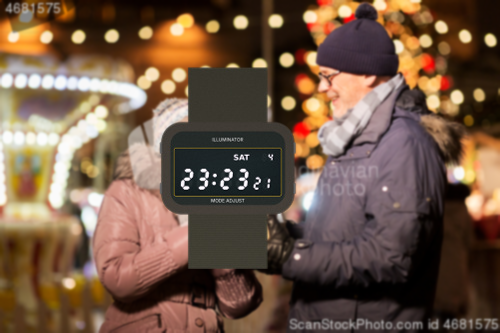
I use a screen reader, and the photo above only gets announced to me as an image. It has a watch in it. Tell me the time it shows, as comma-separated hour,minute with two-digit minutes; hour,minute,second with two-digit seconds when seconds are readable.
23,23,21
